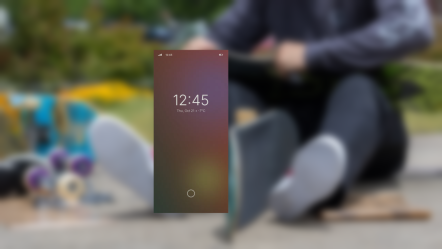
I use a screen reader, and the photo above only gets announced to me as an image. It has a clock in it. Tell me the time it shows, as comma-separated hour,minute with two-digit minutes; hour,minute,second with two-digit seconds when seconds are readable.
12,45
